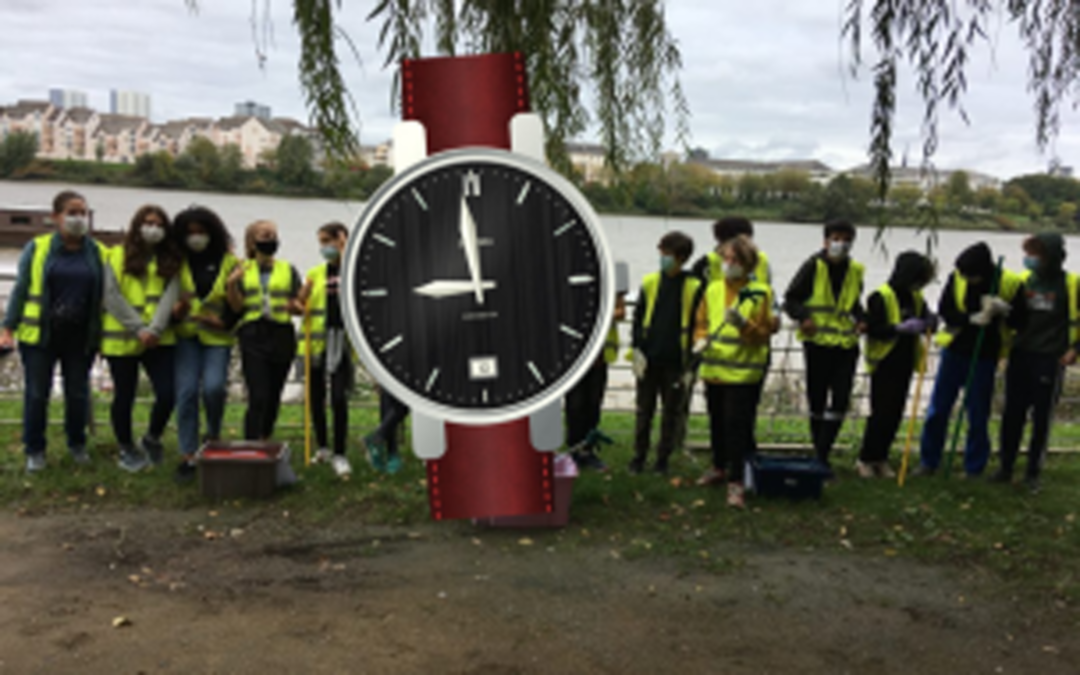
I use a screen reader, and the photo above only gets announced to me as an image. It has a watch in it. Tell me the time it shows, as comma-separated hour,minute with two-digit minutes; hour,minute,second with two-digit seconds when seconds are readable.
8,59
